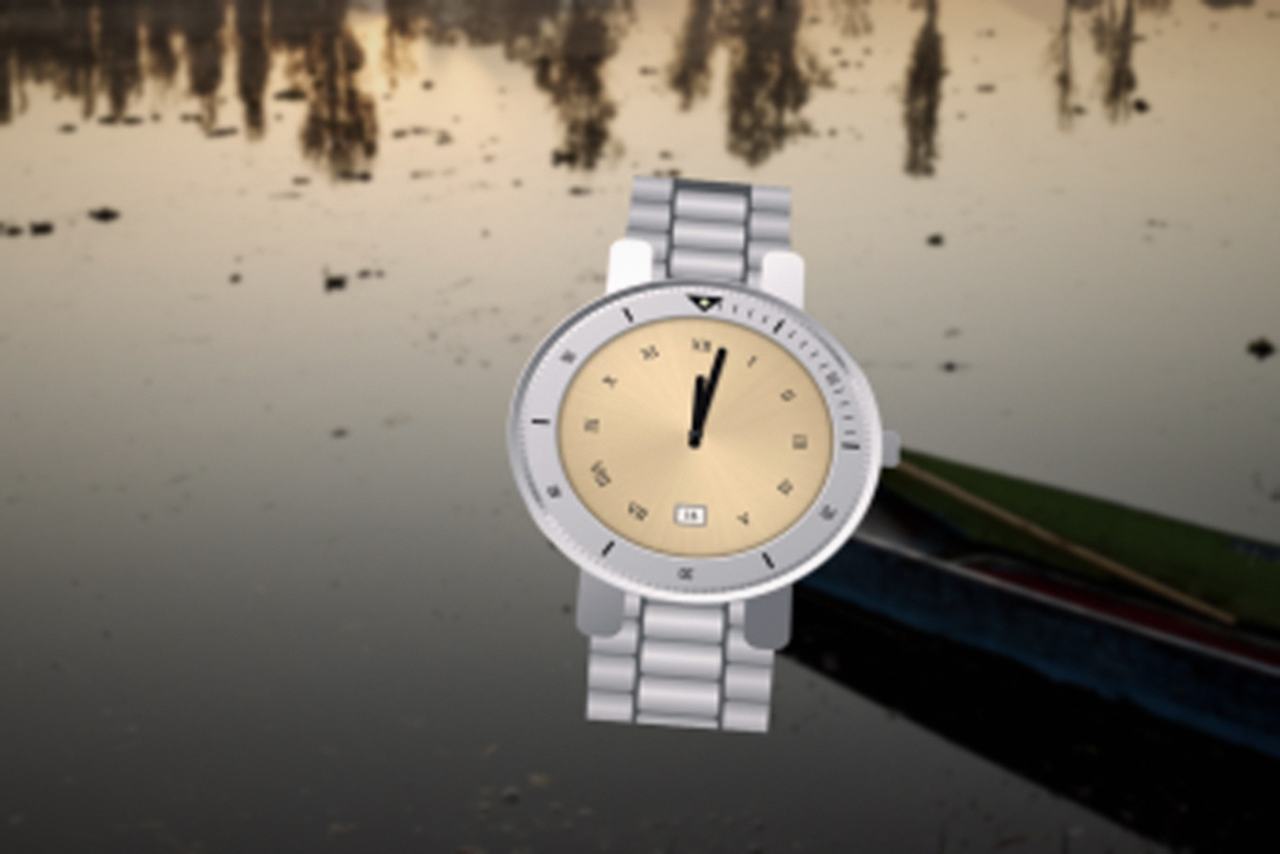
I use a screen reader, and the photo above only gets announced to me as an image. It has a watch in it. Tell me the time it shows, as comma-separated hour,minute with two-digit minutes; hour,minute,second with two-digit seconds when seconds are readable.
12,02
